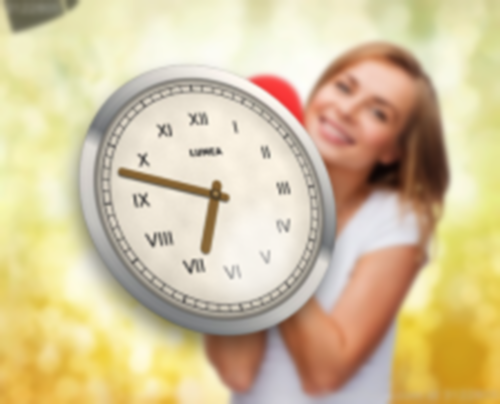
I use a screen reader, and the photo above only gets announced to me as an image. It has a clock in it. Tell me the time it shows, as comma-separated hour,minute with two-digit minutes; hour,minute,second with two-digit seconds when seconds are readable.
6,48
